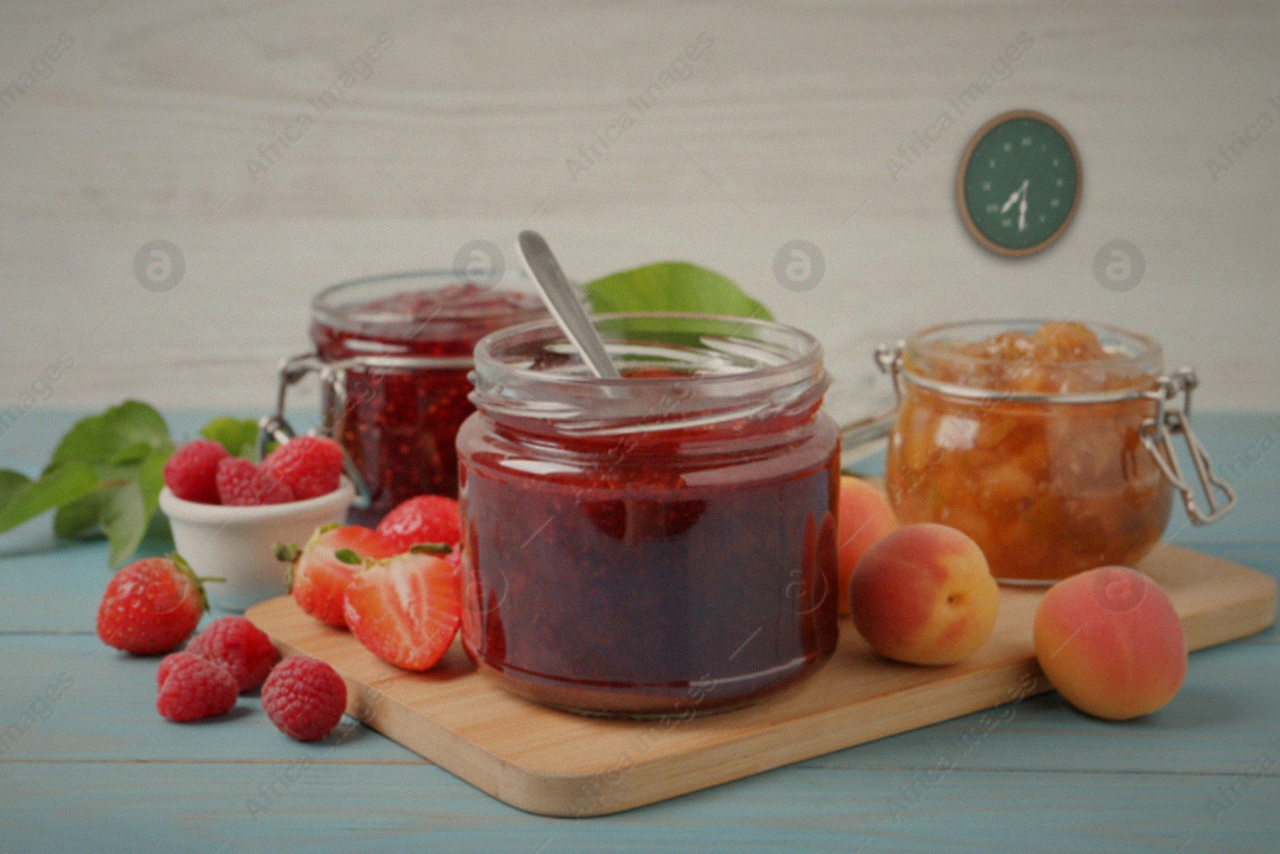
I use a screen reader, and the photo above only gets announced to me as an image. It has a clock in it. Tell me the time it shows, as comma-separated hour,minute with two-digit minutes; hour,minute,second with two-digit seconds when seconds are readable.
7,31
